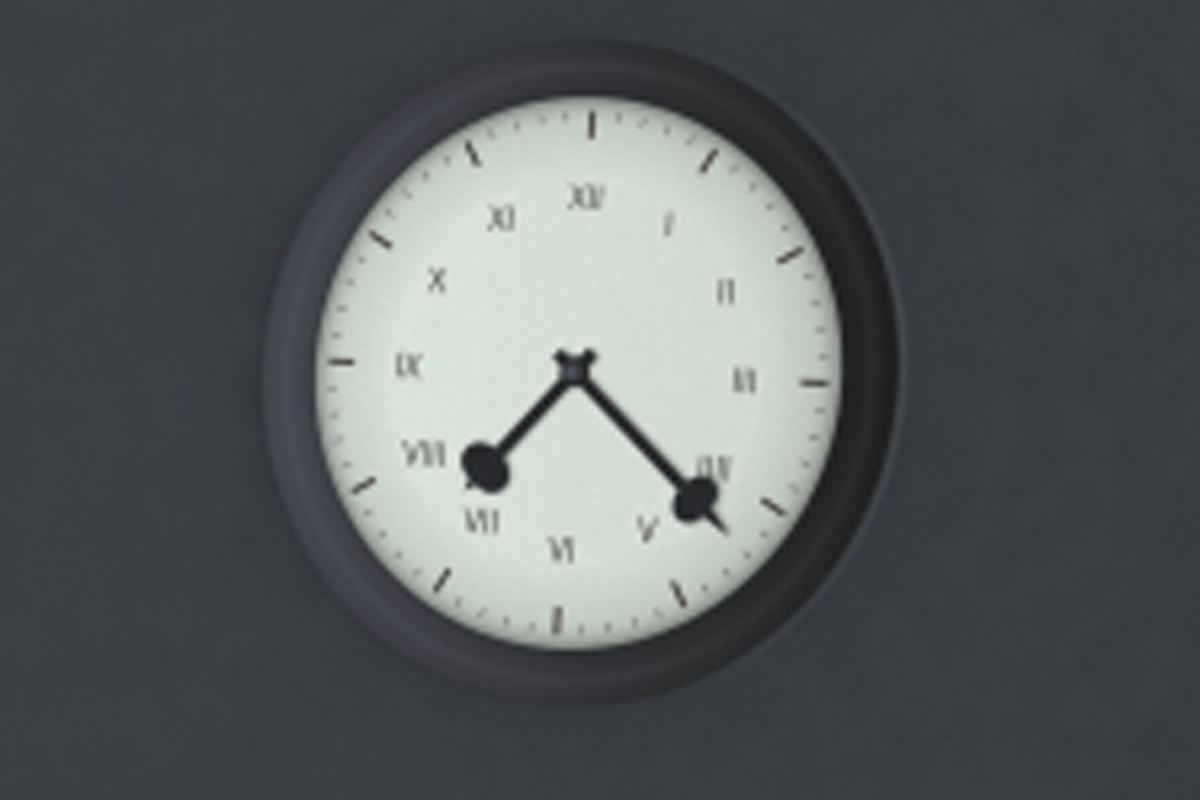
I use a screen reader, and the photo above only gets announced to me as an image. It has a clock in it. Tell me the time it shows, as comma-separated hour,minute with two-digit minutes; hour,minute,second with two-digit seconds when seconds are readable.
7,22
